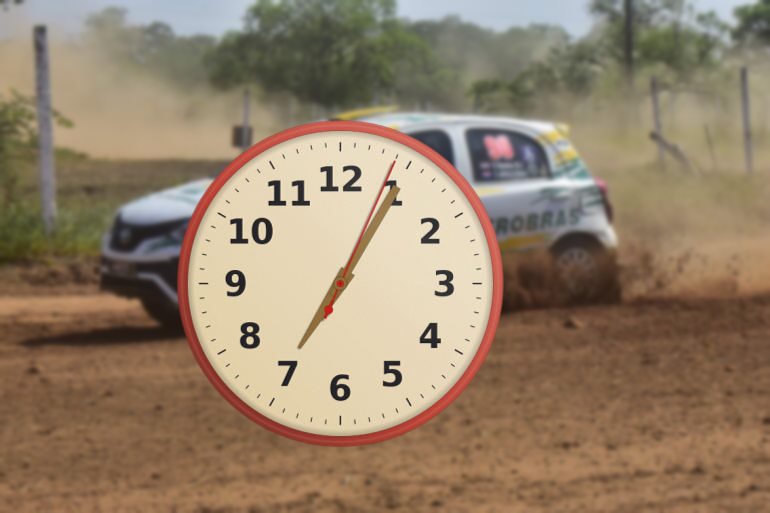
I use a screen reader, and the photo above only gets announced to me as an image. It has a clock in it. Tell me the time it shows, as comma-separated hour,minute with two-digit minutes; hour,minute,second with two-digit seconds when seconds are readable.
7,05,04
